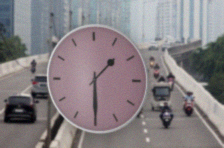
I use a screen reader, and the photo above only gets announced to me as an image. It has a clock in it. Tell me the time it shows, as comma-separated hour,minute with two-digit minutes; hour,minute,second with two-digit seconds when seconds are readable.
1,30
